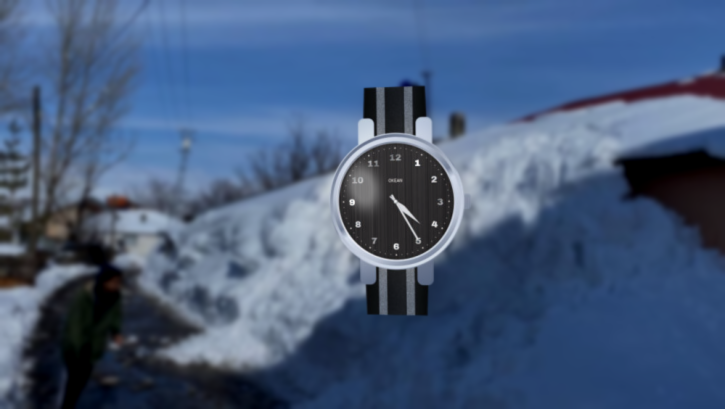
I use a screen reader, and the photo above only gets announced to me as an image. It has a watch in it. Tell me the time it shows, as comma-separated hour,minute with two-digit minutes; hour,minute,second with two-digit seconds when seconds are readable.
4,25
